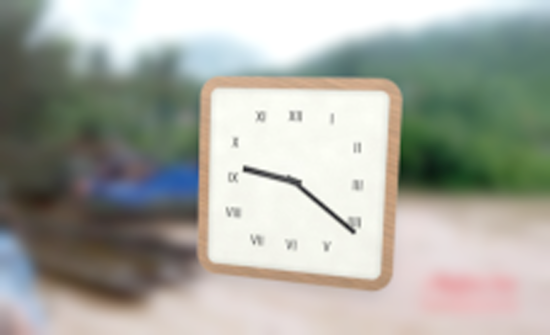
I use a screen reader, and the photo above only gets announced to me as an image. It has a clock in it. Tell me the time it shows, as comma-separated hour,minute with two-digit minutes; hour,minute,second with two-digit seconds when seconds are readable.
9,21
